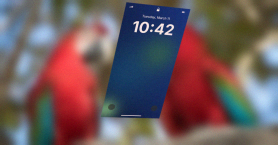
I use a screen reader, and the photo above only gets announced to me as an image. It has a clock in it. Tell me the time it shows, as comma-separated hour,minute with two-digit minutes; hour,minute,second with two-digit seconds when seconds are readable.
10,42
